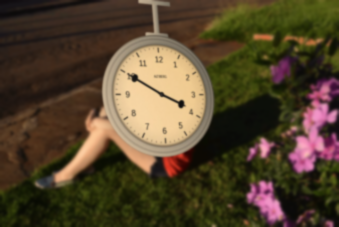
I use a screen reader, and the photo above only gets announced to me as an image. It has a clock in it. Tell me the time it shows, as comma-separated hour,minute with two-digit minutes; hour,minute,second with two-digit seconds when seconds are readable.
3,50
